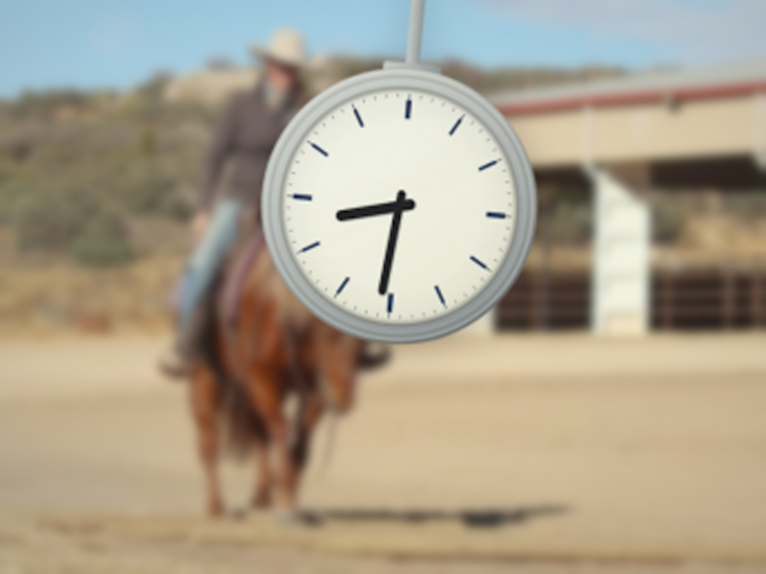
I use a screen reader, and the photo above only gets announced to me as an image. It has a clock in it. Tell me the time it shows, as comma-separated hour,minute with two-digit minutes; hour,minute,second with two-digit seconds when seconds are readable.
8,31
